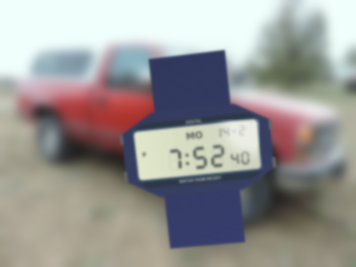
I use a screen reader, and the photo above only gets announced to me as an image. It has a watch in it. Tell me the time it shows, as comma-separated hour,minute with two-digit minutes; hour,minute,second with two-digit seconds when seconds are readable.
7,52,40
